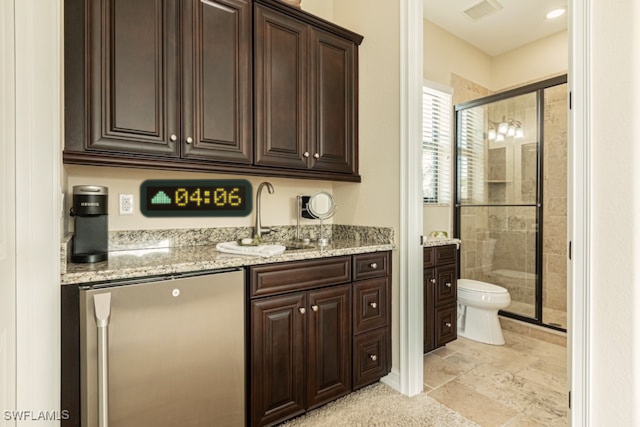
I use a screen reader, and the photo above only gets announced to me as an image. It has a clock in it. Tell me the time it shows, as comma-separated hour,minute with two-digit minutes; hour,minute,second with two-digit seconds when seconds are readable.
4,06
